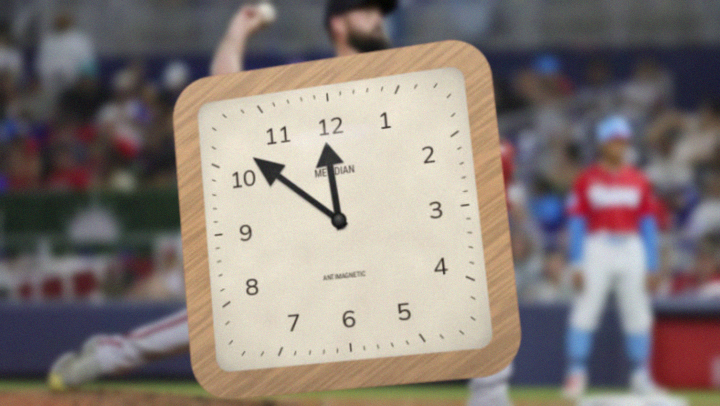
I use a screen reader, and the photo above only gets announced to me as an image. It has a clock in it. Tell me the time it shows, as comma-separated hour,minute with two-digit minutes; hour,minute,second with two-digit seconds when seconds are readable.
11,52
